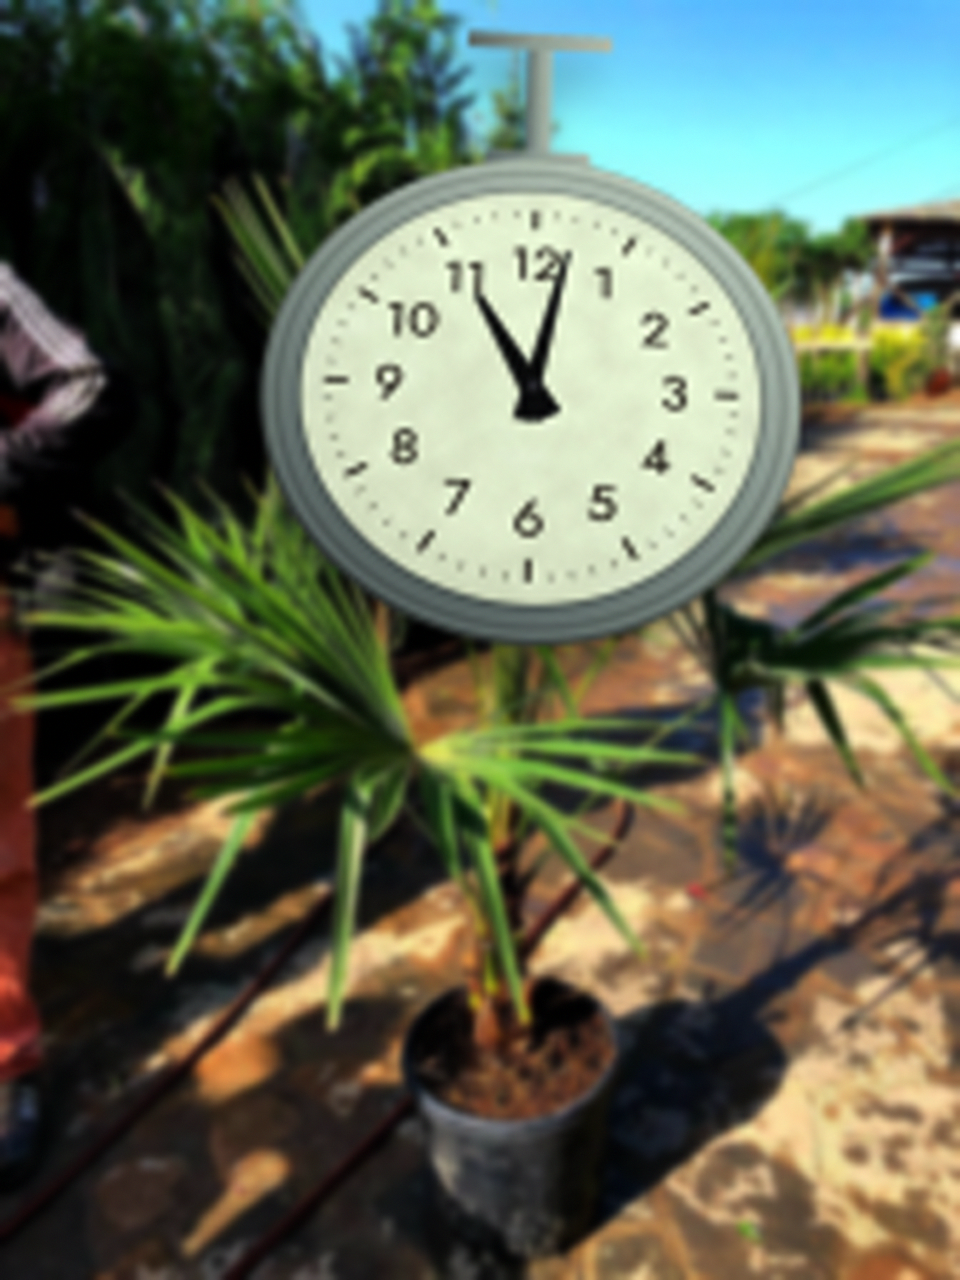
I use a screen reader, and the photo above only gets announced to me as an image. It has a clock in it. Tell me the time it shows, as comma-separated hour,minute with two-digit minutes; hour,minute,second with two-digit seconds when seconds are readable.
11,02
